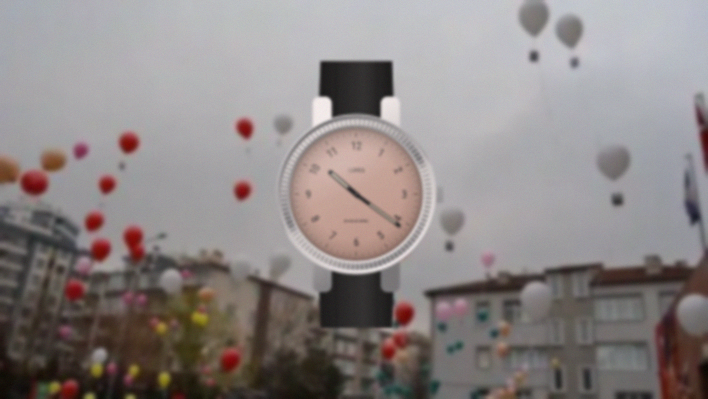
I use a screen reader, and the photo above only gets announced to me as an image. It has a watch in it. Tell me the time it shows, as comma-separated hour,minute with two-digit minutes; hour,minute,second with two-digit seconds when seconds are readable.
10,21
